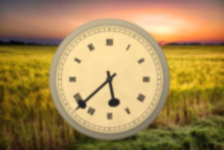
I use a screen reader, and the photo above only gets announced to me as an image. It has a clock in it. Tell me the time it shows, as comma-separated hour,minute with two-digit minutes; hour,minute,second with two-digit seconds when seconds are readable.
5,38
